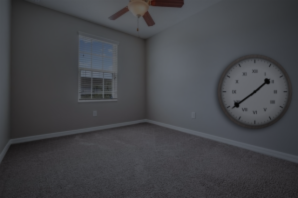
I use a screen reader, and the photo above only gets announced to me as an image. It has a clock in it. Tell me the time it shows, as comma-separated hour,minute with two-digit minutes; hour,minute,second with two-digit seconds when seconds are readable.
1,39
